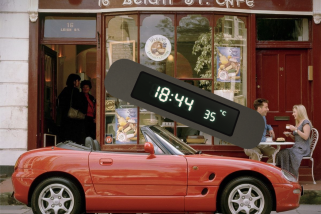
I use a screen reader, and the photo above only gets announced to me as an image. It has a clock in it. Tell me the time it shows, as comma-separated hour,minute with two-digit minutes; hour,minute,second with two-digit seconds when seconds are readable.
18,44
